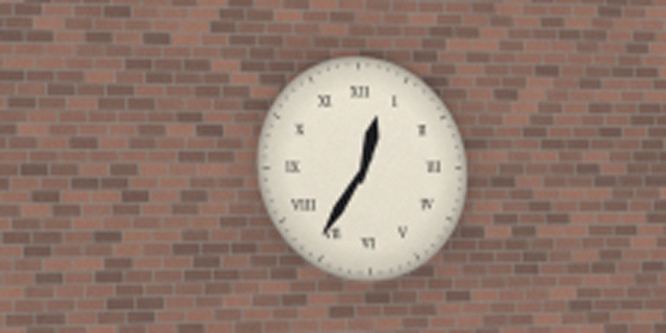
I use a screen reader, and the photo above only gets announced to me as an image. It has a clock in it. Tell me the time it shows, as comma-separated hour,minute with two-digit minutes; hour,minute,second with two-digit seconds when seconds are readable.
12,36
